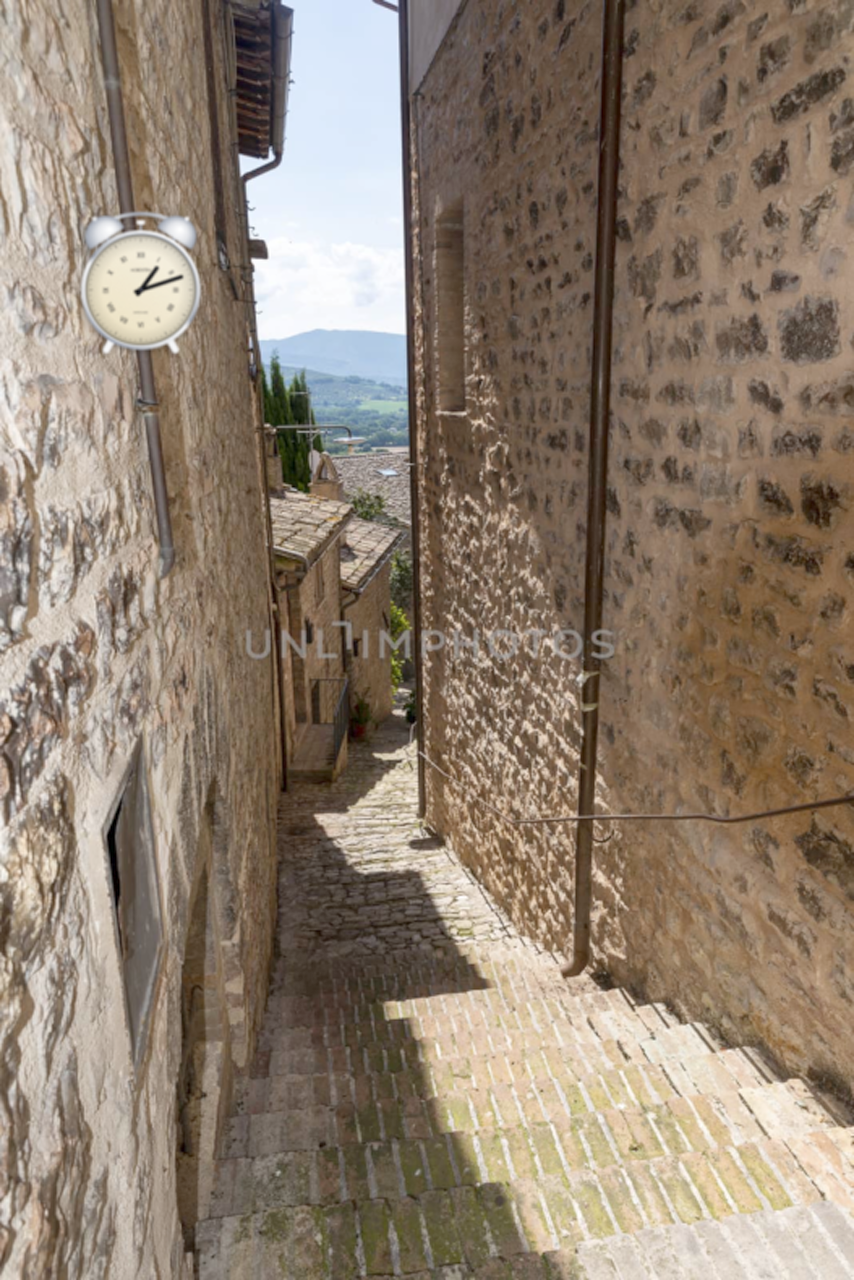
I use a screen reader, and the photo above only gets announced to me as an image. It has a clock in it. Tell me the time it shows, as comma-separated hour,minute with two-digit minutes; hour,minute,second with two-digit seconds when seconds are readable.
1,12
